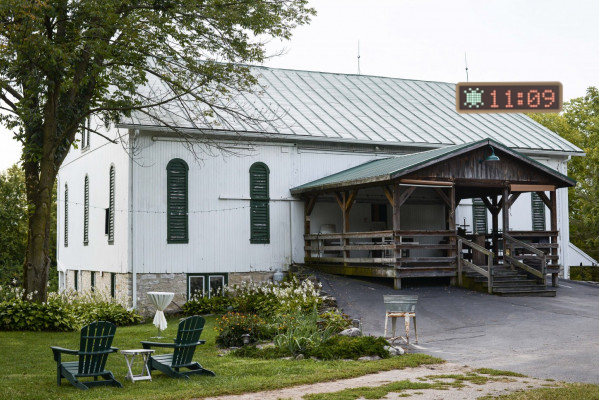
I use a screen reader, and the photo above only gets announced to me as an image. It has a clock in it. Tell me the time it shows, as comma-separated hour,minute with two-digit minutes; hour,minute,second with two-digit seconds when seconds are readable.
11,09
